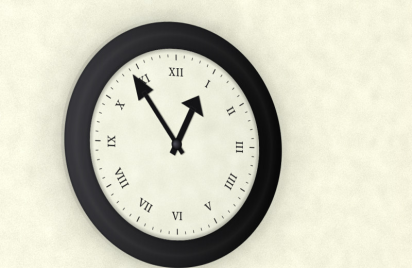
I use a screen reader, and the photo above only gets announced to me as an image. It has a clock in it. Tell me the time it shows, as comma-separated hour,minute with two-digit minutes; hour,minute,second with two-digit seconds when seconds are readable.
12,54
